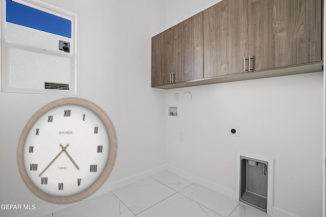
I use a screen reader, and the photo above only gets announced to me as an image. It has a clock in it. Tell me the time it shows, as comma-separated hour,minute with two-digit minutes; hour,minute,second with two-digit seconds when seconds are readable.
4,37
